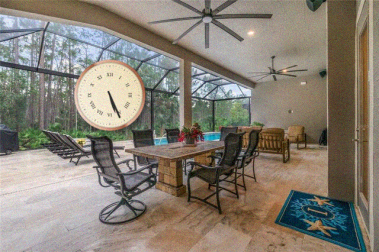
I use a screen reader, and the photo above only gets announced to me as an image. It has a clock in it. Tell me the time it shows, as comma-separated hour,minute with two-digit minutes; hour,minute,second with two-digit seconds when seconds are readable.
5,26
